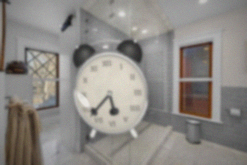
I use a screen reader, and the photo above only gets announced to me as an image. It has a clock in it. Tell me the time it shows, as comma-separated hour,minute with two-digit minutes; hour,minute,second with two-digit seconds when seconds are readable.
5,38
